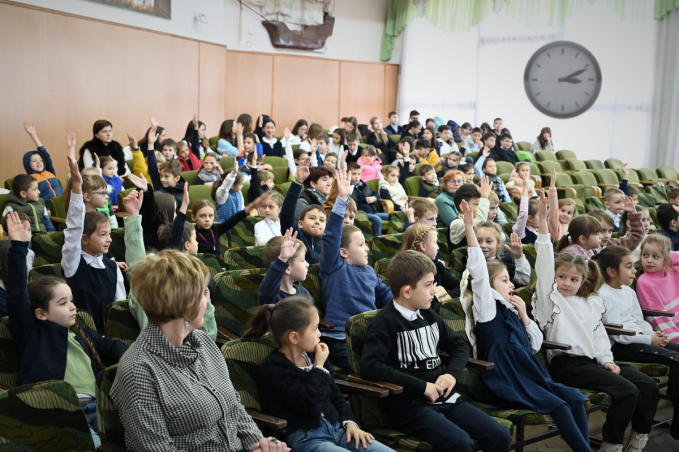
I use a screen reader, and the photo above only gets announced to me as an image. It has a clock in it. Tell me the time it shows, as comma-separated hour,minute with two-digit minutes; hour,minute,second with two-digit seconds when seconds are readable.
3,11
